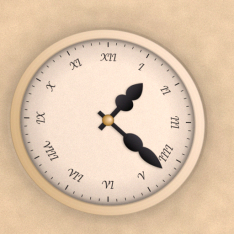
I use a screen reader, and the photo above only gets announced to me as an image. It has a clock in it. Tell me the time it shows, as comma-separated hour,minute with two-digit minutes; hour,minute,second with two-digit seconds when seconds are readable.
1,22
